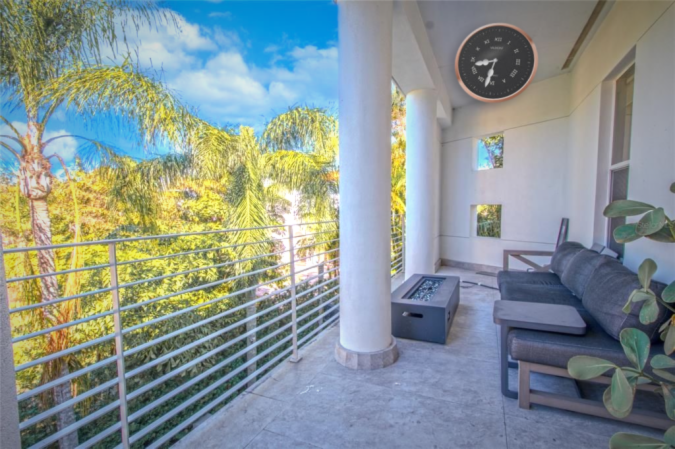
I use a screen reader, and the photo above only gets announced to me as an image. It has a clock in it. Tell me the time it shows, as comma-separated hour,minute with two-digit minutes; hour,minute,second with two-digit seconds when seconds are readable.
8,32
